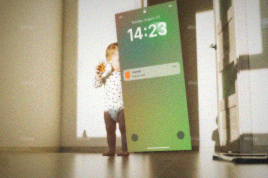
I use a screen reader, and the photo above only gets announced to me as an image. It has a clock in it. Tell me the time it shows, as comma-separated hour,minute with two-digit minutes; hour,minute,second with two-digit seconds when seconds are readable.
14,23
